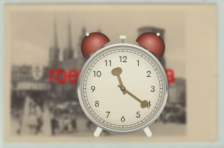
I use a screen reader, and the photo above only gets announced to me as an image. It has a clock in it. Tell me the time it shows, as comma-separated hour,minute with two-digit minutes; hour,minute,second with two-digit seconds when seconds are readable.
11,21
